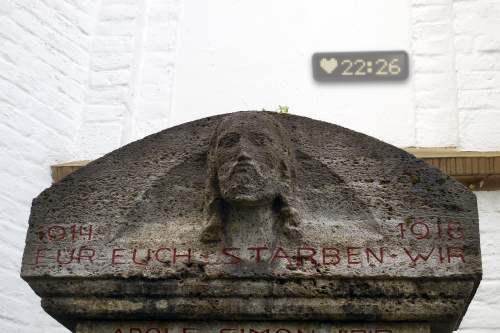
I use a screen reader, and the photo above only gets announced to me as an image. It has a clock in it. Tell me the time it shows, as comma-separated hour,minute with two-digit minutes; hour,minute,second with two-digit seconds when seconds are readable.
22,26
